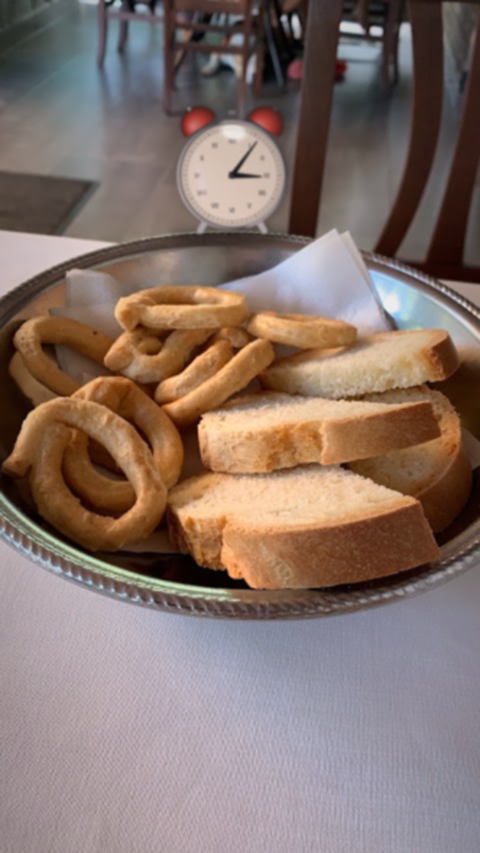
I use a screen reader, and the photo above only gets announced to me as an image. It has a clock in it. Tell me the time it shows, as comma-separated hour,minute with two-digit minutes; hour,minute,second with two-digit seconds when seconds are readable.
3,06
